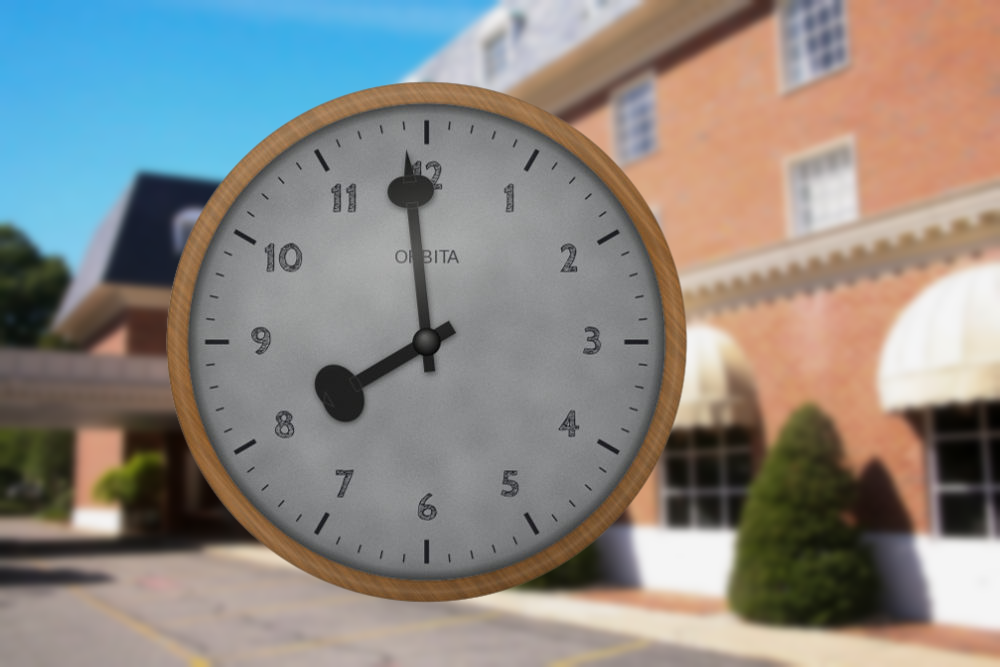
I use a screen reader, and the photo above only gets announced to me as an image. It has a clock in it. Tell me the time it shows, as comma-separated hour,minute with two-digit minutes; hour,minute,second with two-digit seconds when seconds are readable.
7,59
